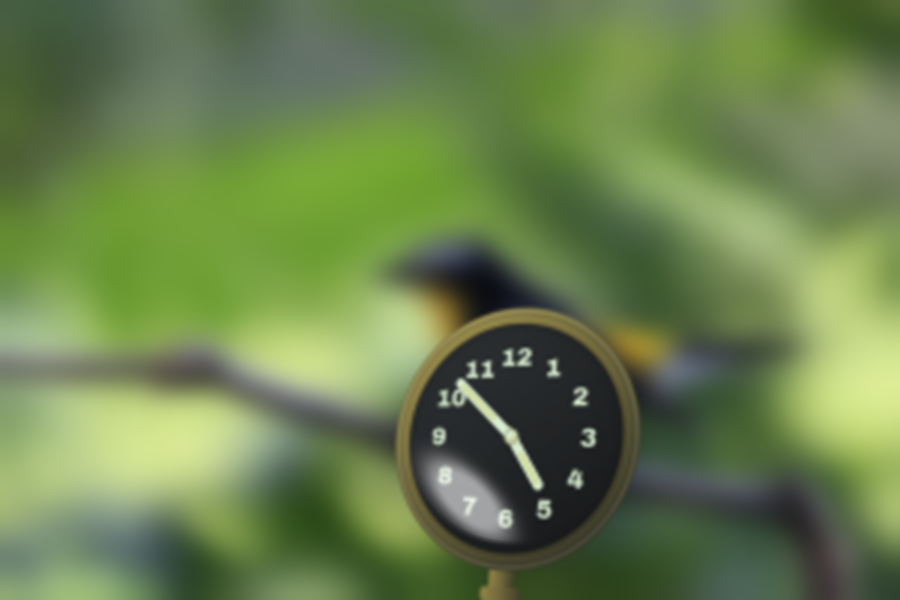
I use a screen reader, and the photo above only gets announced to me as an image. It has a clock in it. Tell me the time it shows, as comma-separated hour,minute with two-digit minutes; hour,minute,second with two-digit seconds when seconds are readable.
4,52
